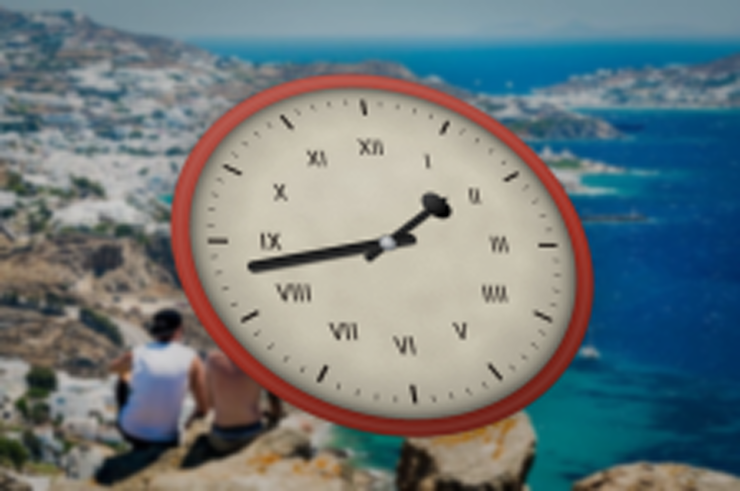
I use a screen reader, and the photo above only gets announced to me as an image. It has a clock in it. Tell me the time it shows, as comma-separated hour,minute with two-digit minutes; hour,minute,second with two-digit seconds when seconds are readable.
1,43
